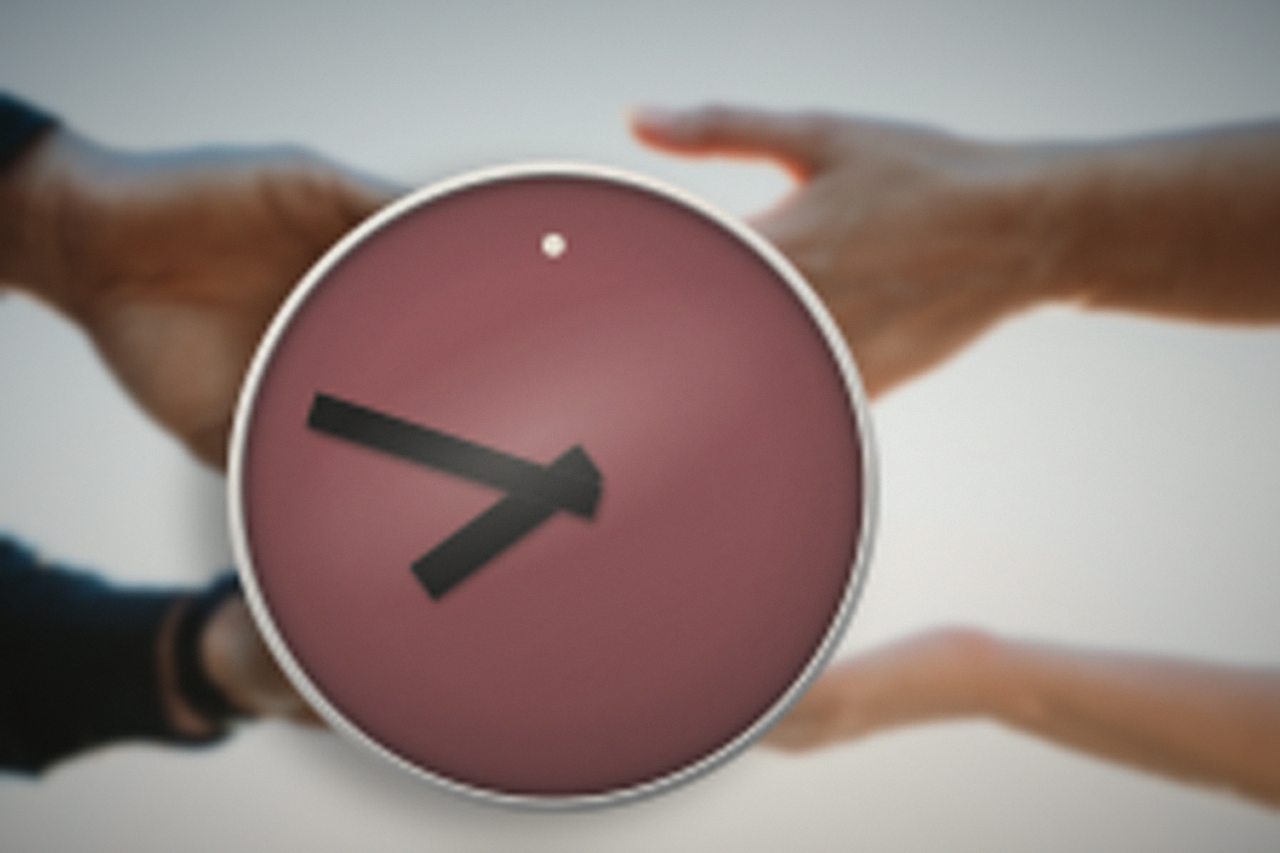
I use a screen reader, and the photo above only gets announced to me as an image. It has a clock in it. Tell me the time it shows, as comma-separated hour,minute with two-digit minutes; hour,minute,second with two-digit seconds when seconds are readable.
7,48
